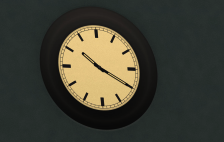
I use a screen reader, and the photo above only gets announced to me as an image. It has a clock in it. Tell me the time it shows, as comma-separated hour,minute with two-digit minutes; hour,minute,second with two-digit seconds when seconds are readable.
10,20
